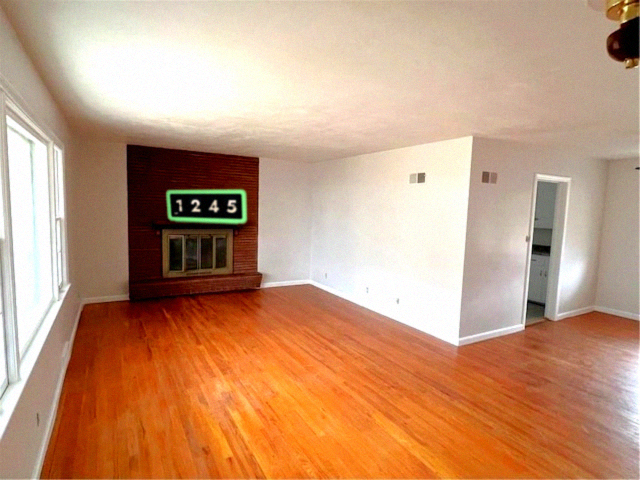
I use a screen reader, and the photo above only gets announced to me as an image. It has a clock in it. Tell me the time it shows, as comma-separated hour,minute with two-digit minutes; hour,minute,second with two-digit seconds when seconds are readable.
12,45
